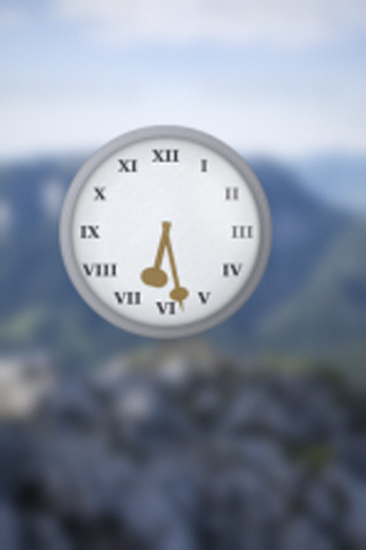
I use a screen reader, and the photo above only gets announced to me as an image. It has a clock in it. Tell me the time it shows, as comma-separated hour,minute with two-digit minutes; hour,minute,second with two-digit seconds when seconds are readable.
6,28
